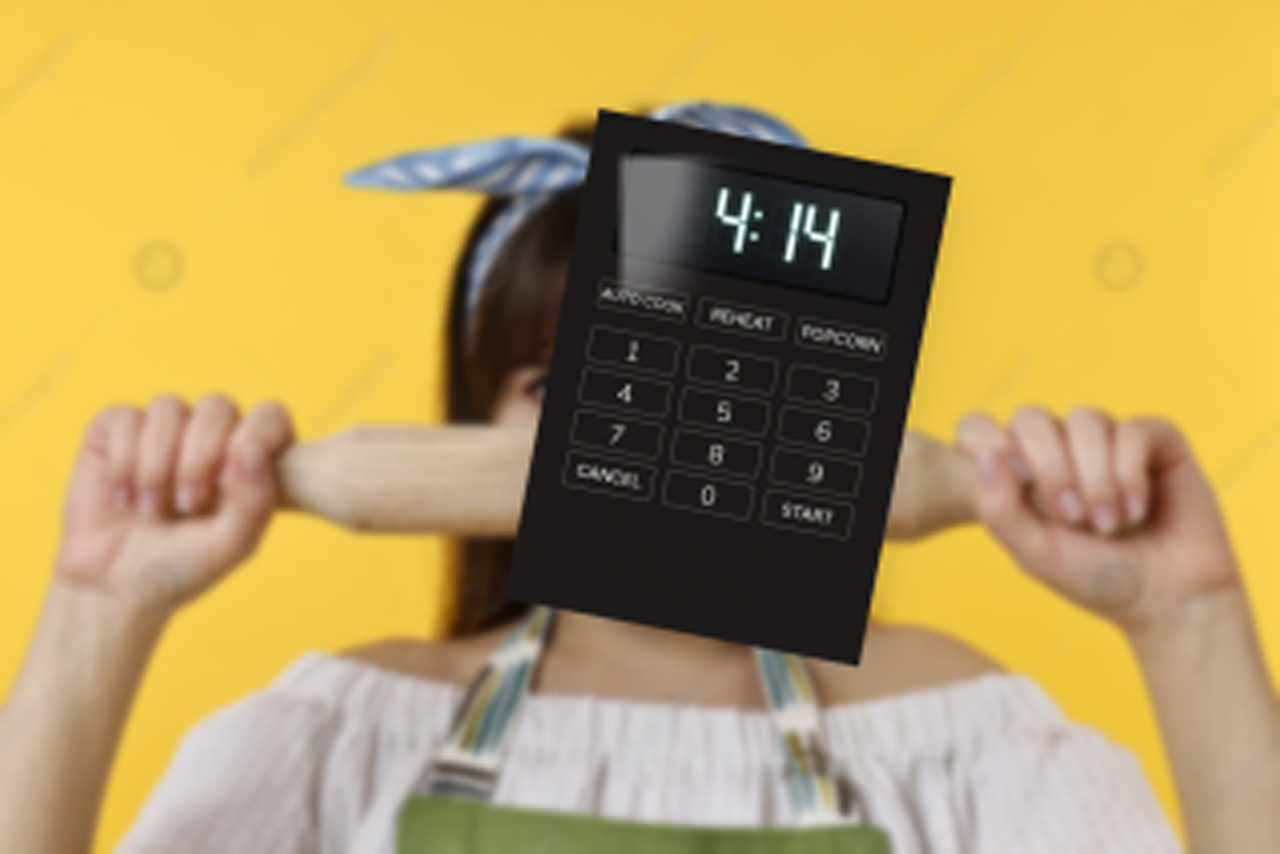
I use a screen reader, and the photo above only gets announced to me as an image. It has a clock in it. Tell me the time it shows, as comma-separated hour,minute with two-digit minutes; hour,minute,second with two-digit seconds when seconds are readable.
4,14
